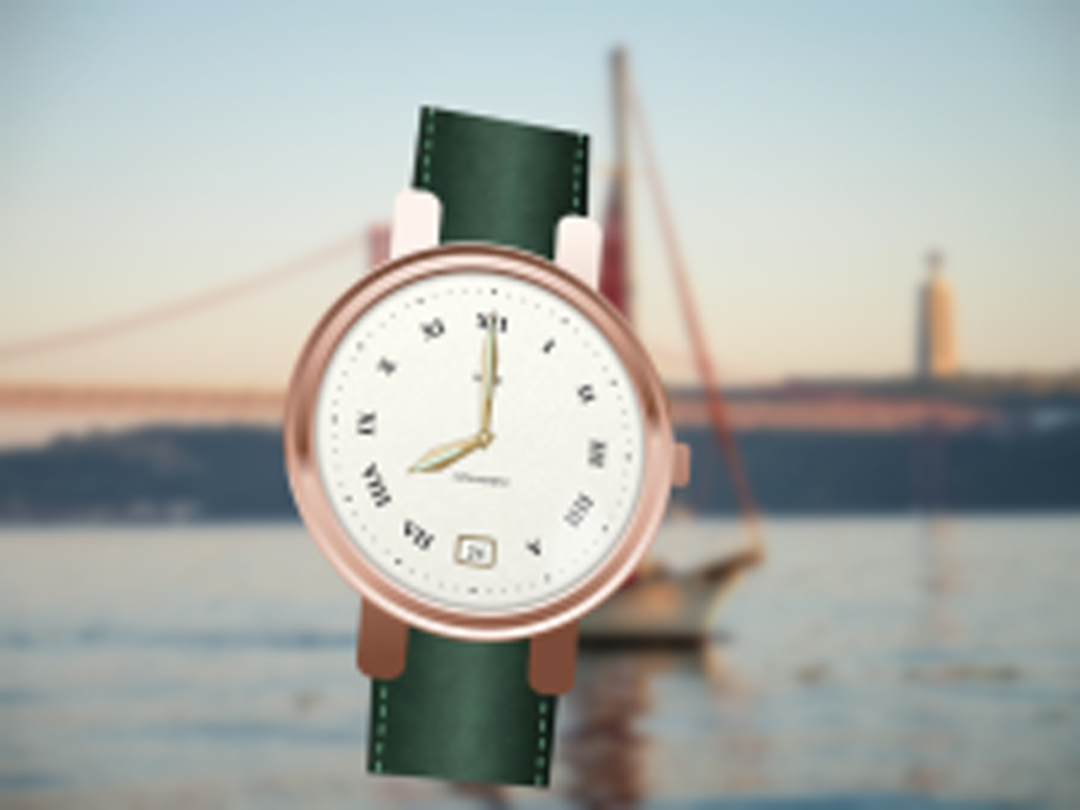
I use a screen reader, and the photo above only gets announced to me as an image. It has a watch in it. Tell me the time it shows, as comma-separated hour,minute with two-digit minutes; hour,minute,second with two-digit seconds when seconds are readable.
8,00
